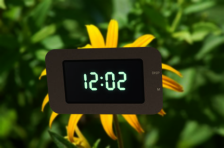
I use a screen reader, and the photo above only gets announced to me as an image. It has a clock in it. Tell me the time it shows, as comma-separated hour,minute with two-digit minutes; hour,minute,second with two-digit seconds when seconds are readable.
12,02
